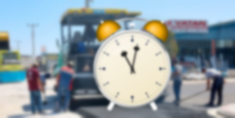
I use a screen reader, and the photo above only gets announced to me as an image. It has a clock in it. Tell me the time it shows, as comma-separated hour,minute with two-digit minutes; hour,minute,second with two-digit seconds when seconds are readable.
11,02
